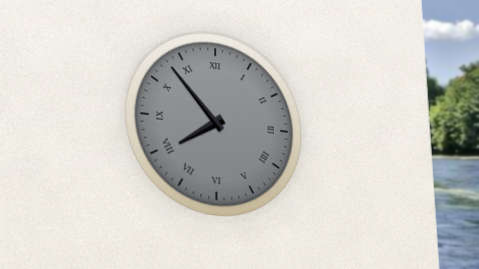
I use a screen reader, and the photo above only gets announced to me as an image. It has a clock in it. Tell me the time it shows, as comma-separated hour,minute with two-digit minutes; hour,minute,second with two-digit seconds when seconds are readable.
7,53
